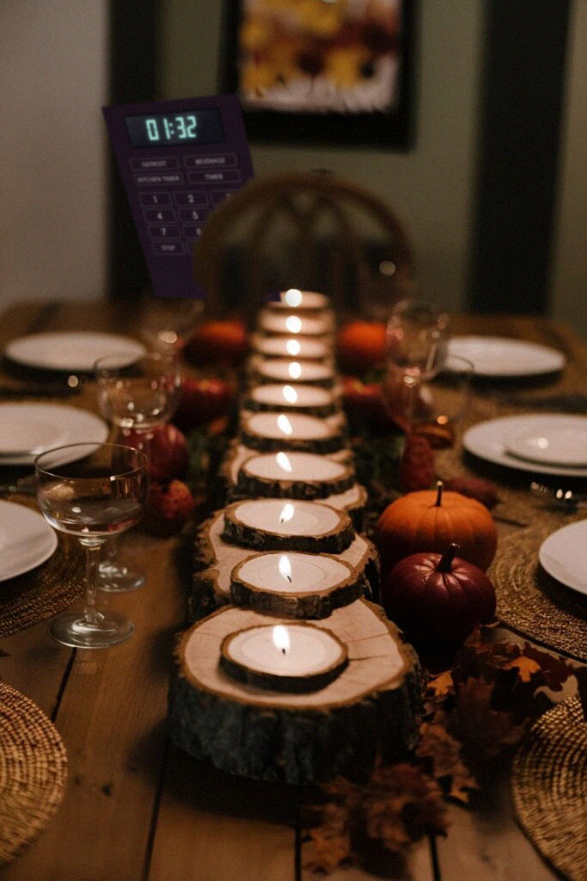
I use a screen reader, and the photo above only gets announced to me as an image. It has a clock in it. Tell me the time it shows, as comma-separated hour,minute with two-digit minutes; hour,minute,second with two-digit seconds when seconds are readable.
1,32
